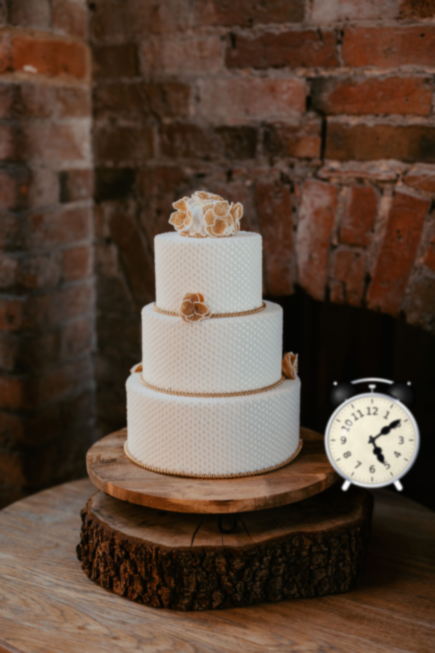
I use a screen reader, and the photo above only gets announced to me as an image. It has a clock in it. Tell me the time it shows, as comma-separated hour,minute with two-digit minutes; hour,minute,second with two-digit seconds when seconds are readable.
5,09
